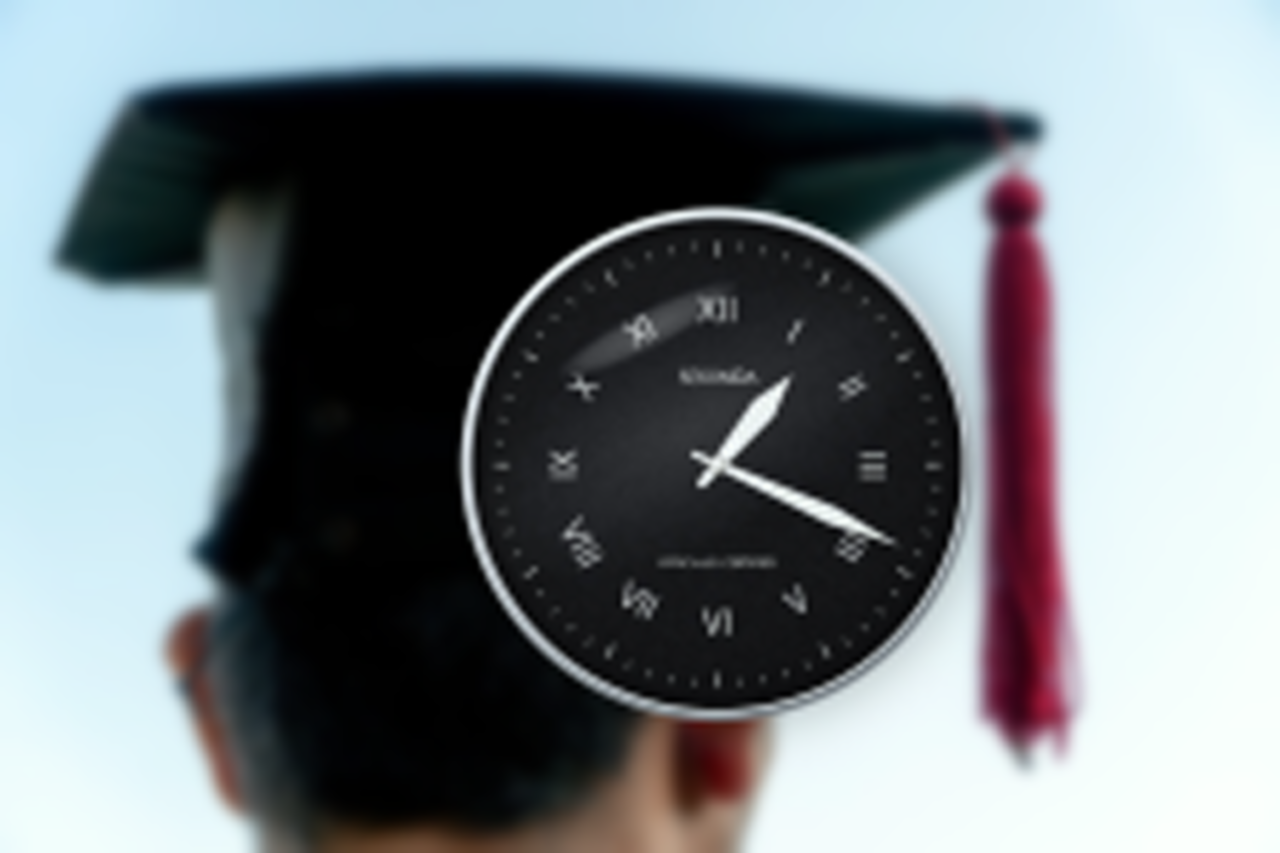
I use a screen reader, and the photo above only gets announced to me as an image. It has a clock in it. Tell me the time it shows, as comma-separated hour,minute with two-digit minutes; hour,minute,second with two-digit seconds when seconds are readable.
1,19
